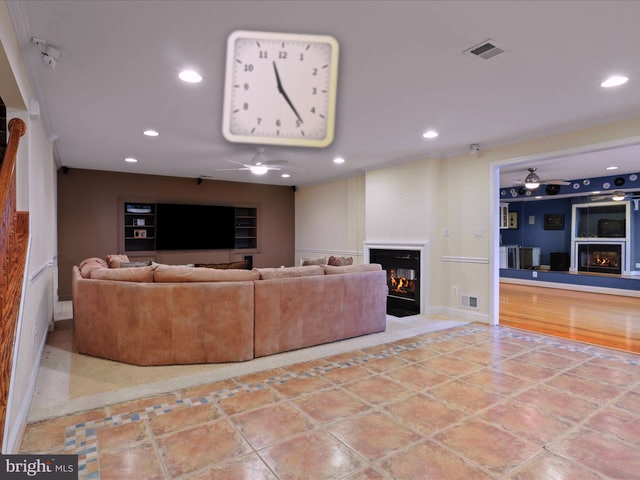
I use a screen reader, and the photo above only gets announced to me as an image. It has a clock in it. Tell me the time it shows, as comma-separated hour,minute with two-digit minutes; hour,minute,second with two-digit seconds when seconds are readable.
11,24
